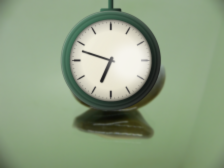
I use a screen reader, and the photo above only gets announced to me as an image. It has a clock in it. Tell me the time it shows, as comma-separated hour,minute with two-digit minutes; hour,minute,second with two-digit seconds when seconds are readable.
6,48
